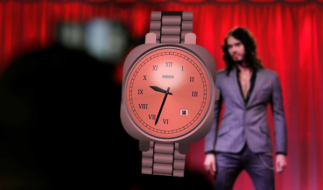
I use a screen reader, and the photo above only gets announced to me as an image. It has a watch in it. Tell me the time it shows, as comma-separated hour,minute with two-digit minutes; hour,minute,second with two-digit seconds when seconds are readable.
9,33
